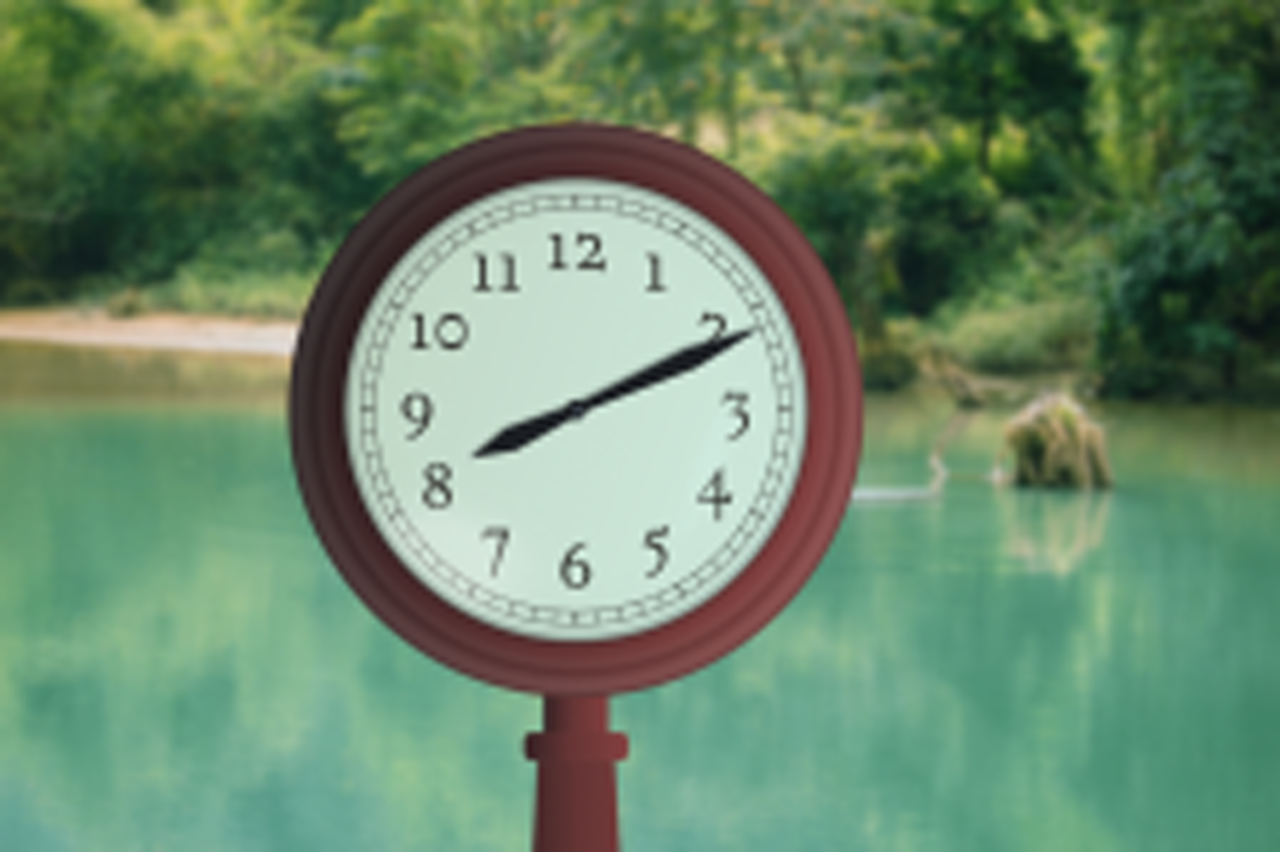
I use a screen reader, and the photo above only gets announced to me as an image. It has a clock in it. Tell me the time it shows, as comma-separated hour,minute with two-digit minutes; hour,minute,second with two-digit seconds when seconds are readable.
8,11
